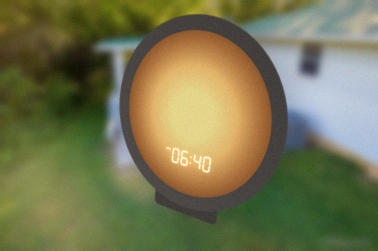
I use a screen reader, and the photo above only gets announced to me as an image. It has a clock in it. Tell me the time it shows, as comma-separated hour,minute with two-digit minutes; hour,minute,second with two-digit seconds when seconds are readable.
6,40
